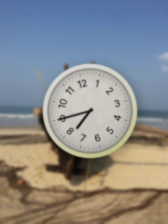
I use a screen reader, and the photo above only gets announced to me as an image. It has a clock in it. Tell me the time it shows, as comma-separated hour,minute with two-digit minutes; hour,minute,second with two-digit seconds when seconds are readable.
7,45
